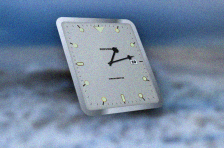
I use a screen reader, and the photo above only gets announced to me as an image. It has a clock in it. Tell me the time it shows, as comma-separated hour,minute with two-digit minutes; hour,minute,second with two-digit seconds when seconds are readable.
1,13
